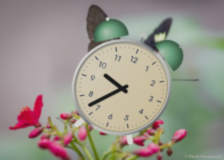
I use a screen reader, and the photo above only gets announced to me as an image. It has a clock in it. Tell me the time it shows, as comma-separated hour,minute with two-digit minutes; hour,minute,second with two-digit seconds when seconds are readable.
9,37
